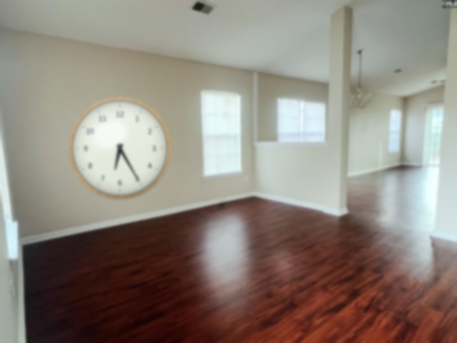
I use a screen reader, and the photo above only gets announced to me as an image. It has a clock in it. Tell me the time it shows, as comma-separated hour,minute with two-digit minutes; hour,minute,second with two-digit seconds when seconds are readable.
6,25
